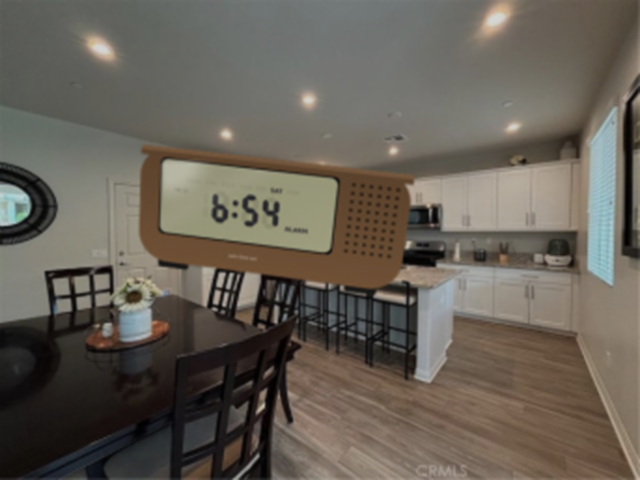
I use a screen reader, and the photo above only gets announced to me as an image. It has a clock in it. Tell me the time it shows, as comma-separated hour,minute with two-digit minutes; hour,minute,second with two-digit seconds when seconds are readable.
6,54
